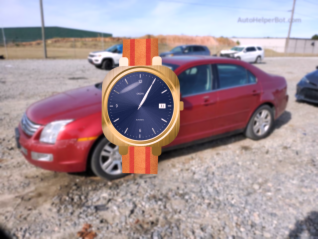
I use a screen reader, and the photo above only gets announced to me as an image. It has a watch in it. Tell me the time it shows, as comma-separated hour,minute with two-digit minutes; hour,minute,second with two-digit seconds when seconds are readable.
1,05
